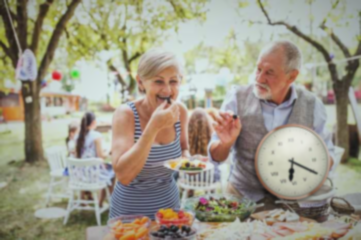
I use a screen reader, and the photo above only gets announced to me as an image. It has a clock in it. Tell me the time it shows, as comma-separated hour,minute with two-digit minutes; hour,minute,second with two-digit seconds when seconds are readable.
6,20
